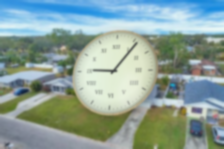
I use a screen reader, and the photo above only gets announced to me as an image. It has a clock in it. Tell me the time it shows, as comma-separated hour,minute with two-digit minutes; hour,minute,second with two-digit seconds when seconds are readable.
9,06
